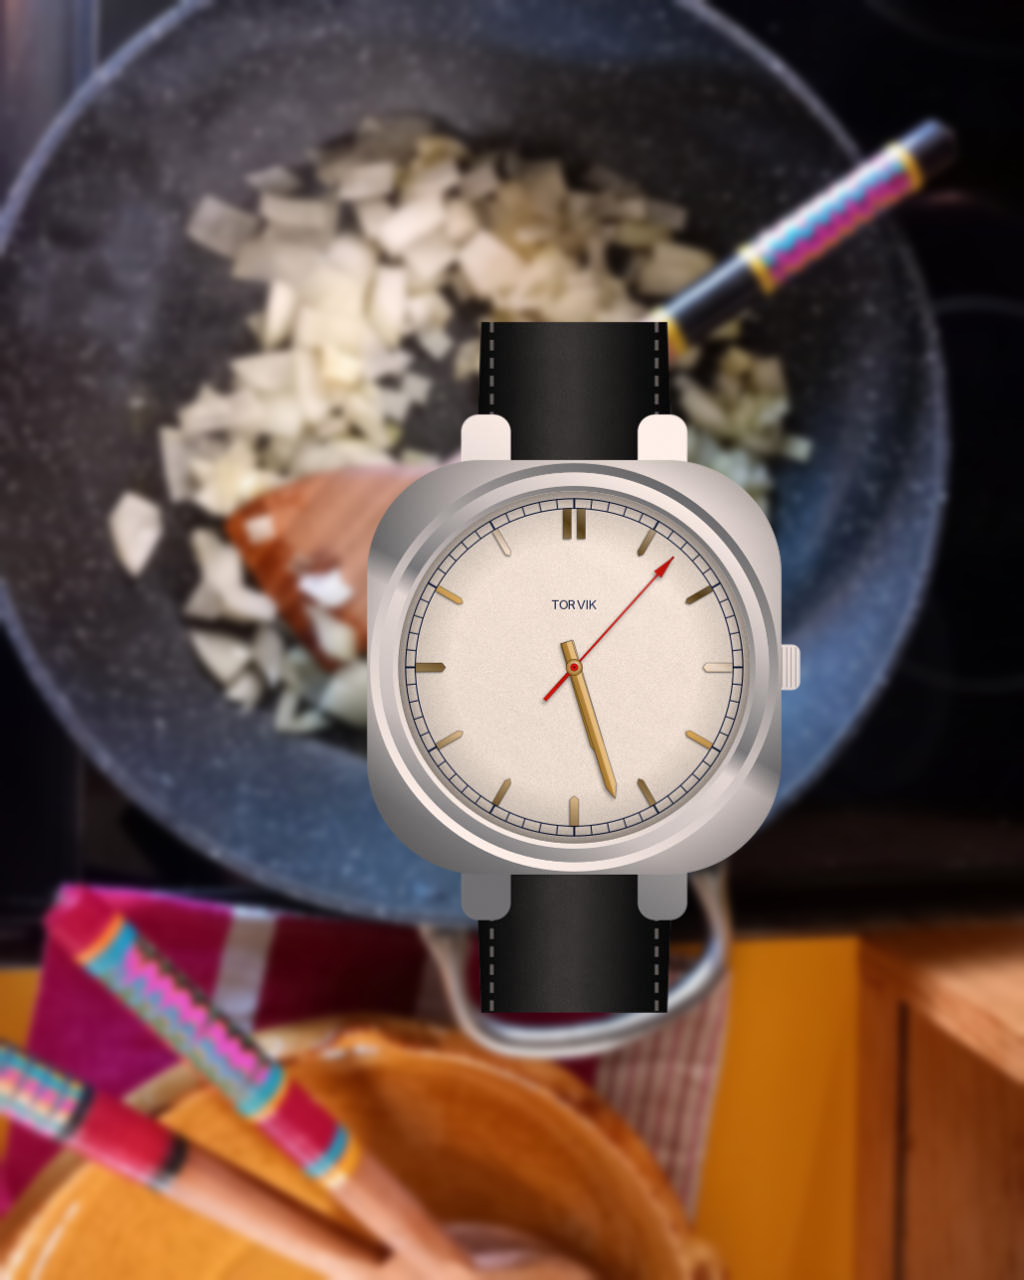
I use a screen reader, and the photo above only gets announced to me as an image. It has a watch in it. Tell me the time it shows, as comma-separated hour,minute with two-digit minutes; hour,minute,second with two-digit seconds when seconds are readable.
5,27,07
